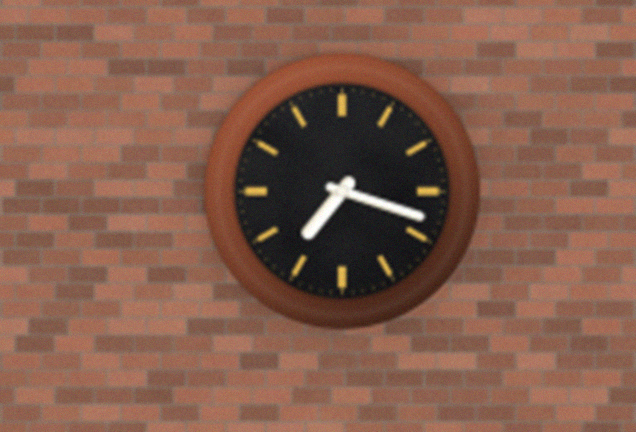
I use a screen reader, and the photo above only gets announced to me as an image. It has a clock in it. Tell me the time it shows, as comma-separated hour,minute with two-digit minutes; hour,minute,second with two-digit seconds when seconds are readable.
7,18
